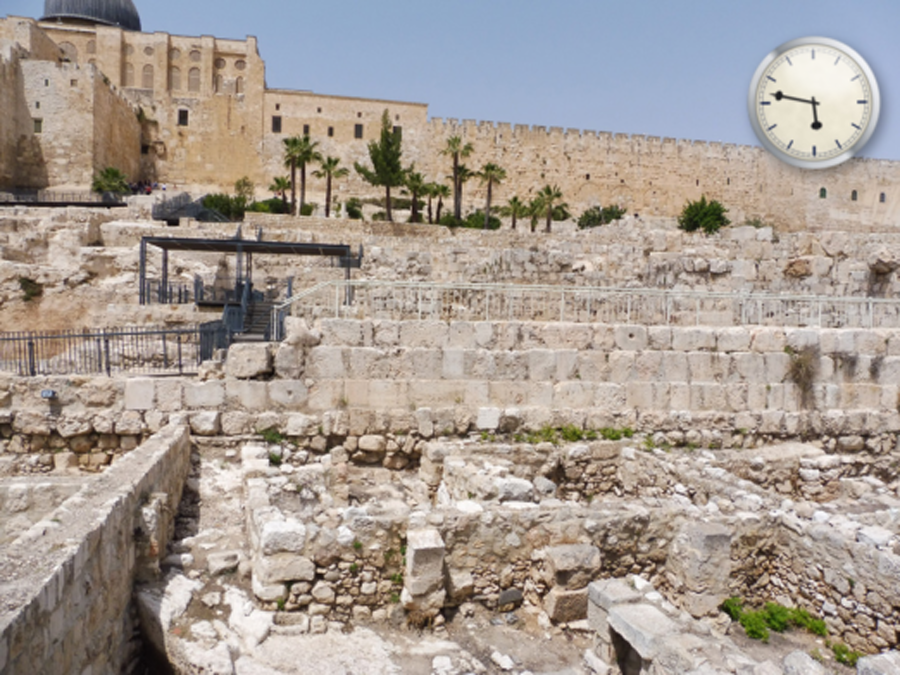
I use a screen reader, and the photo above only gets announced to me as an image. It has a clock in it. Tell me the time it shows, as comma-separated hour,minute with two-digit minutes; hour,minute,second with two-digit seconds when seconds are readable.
5,47
